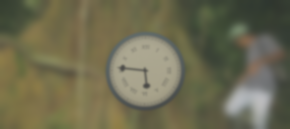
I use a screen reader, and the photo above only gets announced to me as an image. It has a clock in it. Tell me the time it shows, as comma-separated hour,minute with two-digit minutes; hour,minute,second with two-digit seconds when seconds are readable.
5,46
